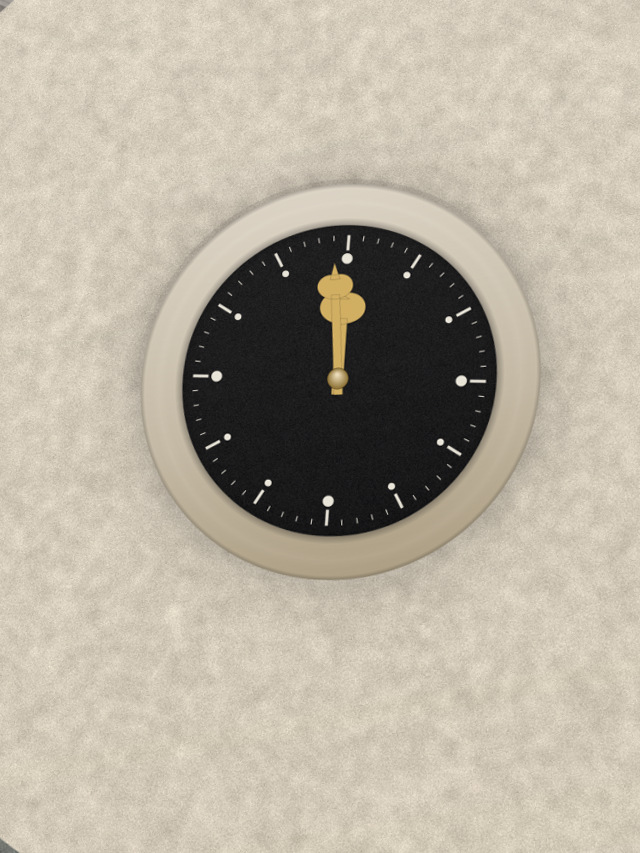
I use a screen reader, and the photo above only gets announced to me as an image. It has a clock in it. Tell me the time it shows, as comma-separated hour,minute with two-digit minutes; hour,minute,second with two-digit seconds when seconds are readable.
11,59
